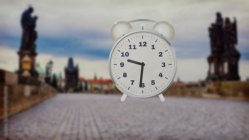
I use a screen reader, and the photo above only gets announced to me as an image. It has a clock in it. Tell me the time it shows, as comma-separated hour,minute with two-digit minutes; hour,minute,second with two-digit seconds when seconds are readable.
9,31
